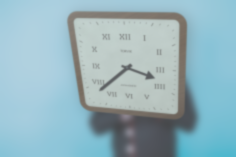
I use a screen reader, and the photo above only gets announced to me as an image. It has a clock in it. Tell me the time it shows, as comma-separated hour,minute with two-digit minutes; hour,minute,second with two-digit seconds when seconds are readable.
3,38
